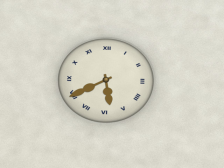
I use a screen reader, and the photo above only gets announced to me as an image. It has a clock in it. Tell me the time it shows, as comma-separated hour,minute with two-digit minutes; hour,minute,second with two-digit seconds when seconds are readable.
5,40
